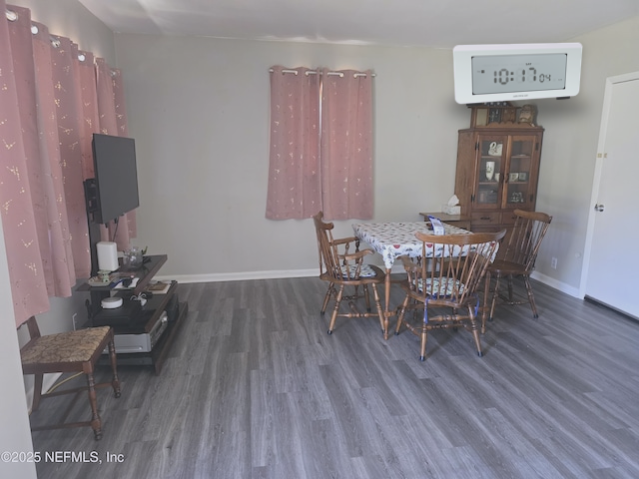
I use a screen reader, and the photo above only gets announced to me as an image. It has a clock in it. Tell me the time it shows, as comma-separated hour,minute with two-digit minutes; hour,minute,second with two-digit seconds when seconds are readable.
10,17,04
